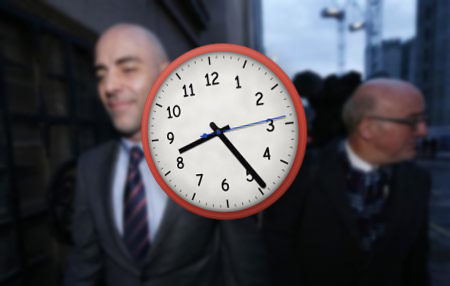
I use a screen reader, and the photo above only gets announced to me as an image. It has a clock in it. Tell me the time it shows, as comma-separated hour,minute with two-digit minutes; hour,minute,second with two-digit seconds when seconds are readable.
8,24,14
